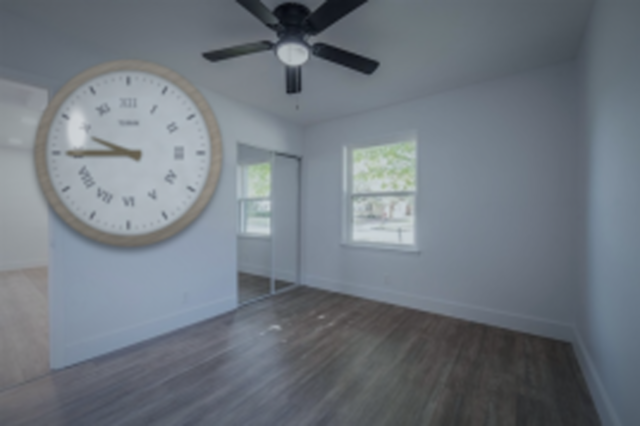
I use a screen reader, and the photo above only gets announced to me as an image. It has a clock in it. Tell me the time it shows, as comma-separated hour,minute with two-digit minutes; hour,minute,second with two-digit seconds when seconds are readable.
9,45
